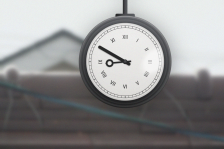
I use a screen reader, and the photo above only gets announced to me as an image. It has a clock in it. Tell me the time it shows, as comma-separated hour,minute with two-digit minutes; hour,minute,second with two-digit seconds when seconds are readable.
8,50
